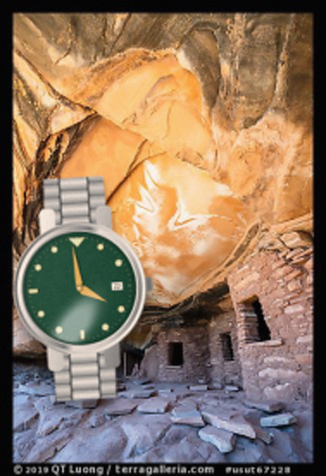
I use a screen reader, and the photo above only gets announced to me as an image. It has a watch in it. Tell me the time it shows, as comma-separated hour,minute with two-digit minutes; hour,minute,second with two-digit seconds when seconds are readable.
3,59
